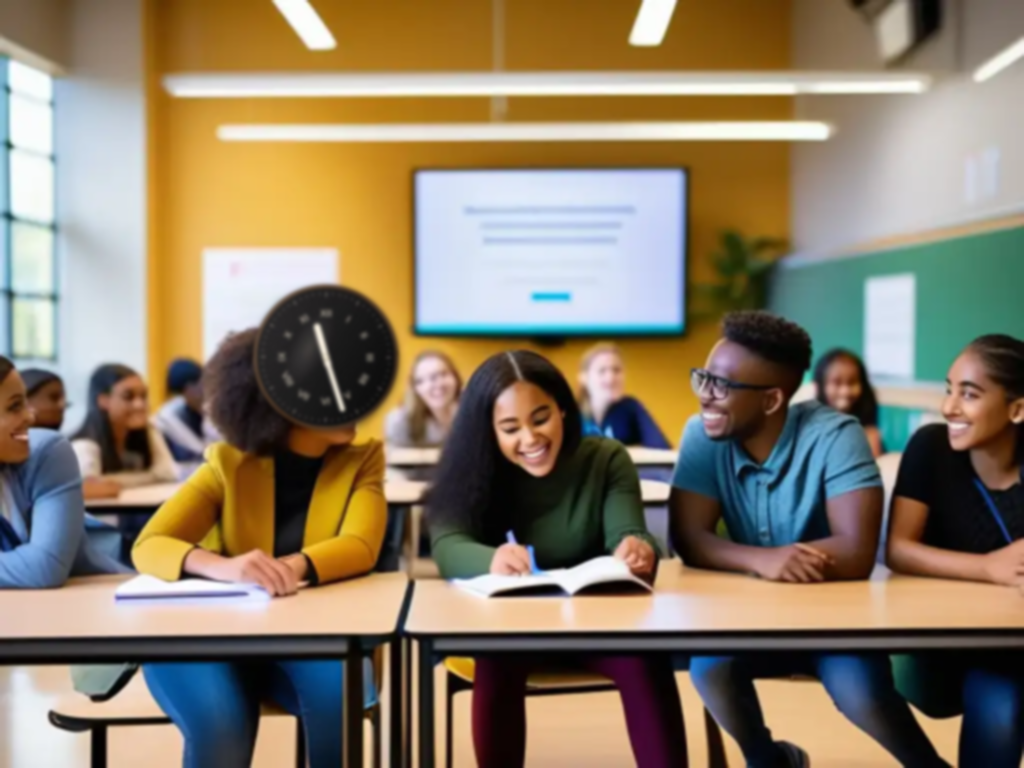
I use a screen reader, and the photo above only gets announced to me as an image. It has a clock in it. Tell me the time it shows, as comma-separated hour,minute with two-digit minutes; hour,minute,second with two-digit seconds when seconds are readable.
11,27
